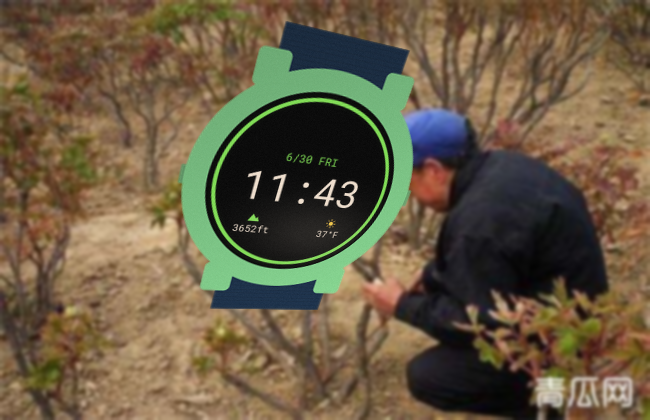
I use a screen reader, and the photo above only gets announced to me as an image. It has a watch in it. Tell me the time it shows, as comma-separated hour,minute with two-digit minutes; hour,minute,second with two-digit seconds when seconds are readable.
11,43
